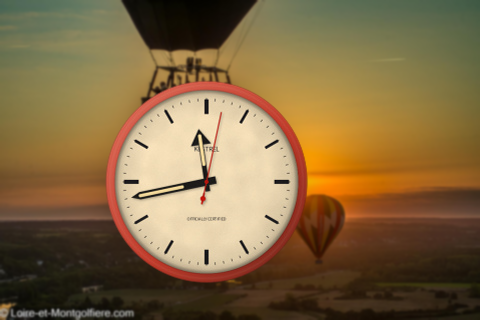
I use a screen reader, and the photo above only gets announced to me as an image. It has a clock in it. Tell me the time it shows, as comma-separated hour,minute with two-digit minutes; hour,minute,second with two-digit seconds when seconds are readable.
11,43,02
